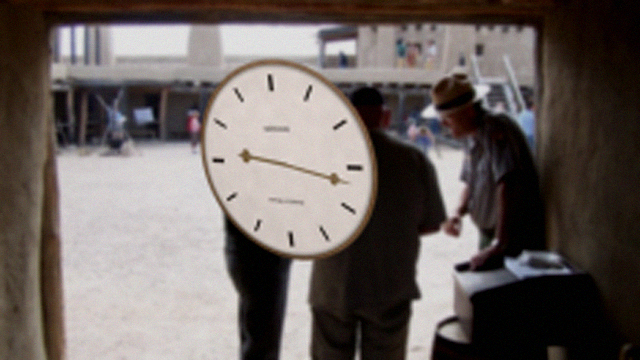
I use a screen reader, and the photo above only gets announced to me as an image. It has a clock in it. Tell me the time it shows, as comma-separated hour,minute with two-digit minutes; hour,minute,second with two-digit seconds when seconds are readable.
9,17
